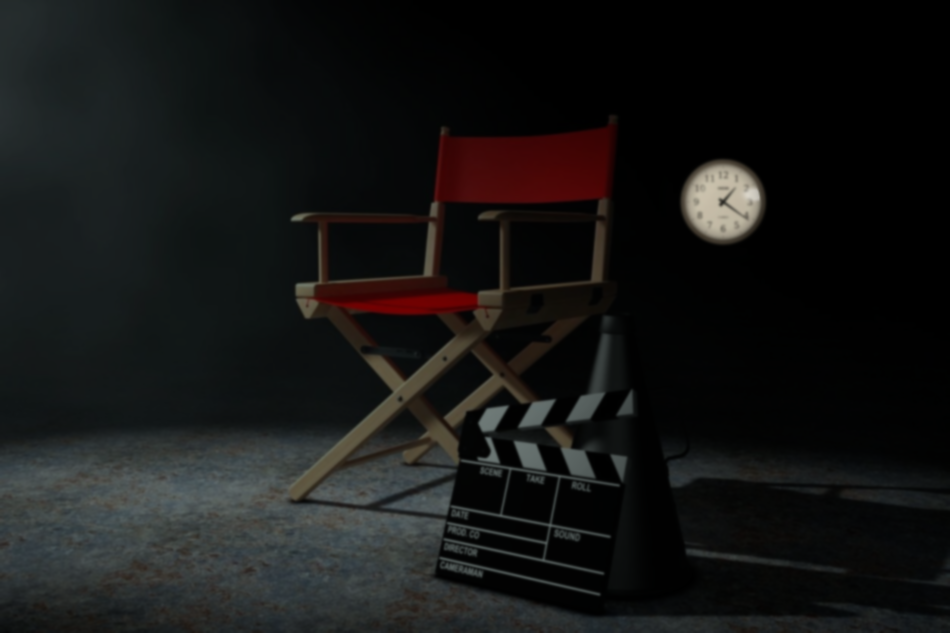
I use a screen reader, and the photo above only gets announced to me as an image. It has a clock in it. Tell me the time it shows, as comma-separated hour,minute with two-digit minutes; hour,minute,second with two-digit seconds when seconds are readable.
1,21
